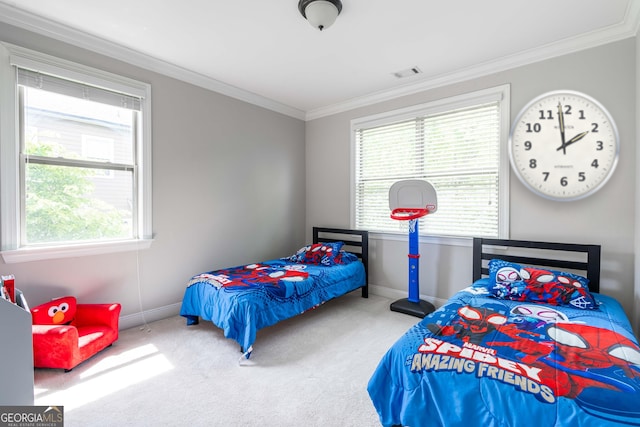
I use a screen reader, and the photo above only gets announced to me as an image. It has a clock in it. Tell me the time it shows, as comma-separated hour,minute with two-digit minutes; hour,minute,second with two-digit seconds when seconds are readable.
1,59
